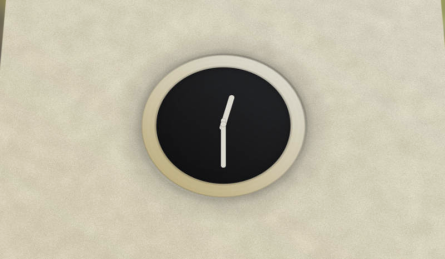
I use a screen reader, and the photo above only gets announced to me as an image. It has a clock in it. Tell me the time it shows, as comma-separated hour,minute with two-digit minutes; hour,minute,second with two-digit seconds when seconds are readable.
12,30
